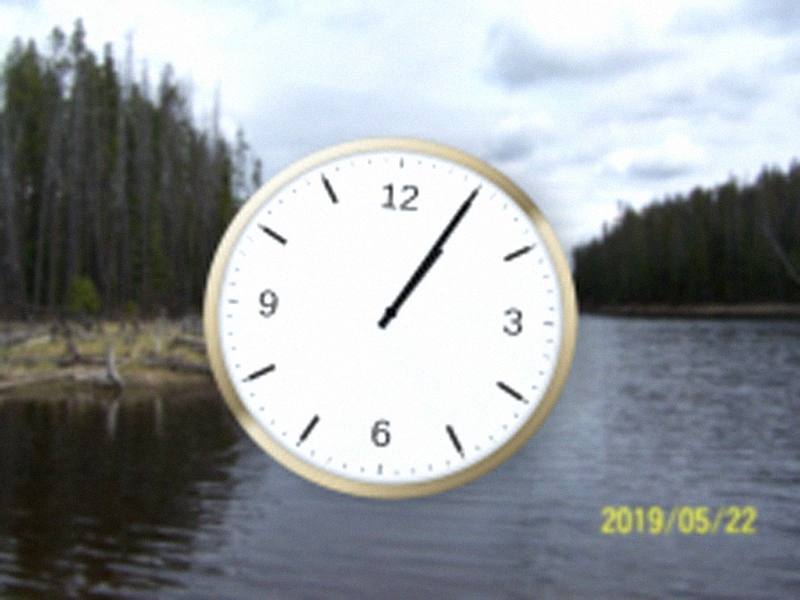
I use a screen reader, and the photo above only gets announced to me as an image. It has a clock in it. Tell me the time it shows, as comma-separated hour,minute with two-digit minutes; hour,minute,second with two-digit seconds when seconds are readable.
1,05
